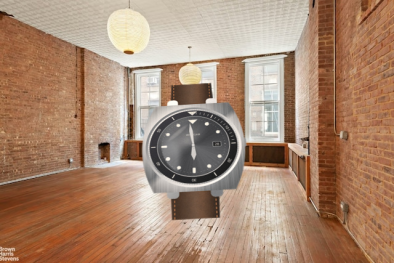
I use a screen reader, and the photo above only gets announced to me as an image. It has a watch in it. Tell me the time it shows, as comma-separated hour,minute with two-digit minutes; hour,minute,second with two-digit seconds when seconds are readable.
5,59
